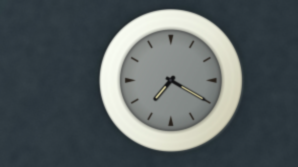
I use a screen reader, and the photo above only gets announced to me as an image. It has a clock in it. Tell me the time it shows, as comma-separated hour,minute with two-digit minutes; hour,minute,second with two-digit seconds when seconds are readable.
7,20
